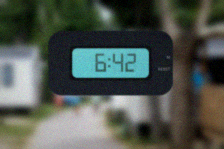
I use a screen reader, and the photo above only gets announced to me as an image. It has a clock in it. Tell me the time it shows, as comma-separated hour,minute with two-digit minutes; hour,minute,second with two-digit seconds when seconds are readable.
6,42
